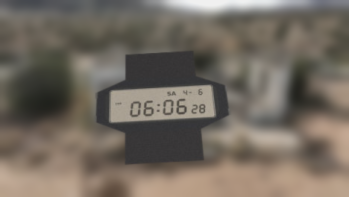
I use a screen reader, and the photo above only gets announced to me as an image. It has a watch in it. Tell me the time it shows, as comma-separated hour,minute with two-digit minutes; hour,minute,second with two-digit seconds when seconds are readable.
6,06,28
